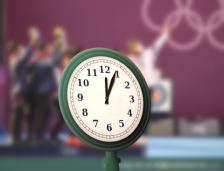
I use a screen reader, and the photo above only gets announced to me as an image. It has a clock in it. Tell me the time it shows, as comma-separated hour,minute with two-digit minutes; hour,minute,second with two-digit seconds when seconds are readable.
12,04
